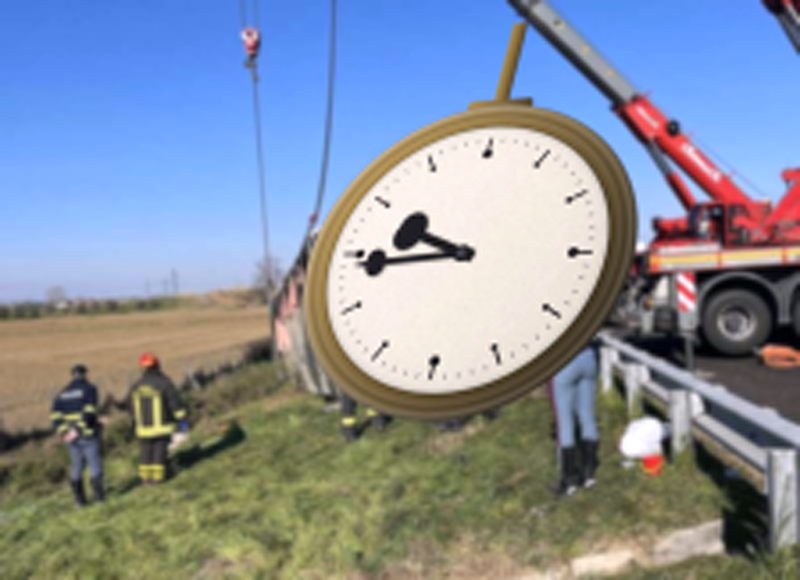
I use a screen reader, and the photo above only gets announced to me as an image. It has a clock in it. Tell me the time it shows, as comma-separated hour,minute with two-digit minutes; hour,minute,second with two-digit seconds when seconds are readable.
9,44
